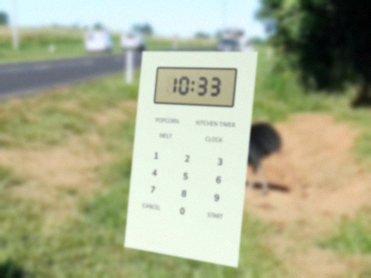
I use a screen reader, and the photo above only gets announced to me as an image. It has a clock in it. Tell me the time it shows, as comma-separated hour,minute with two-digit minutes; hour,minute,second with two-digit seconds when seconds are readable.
10,33
